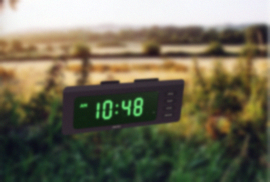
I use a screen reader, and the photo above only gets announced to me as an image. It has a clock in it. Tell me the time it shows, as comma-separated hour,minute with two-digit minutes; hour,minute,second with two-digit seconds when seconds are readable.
10,48
